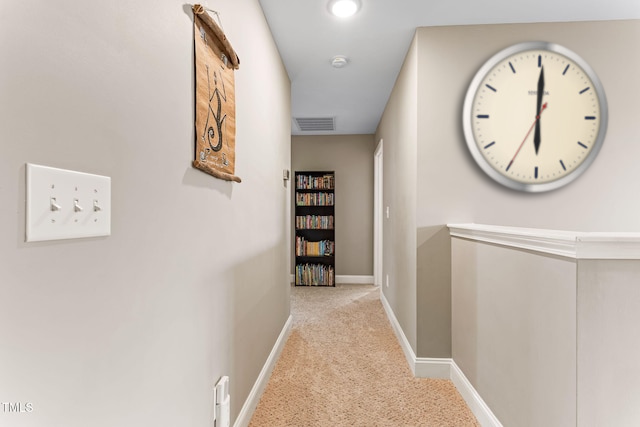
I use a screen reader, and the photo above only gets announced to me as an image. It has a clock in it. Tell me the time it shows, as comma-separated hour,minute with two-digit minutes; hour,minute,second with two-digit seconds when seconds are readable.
6,00,35
